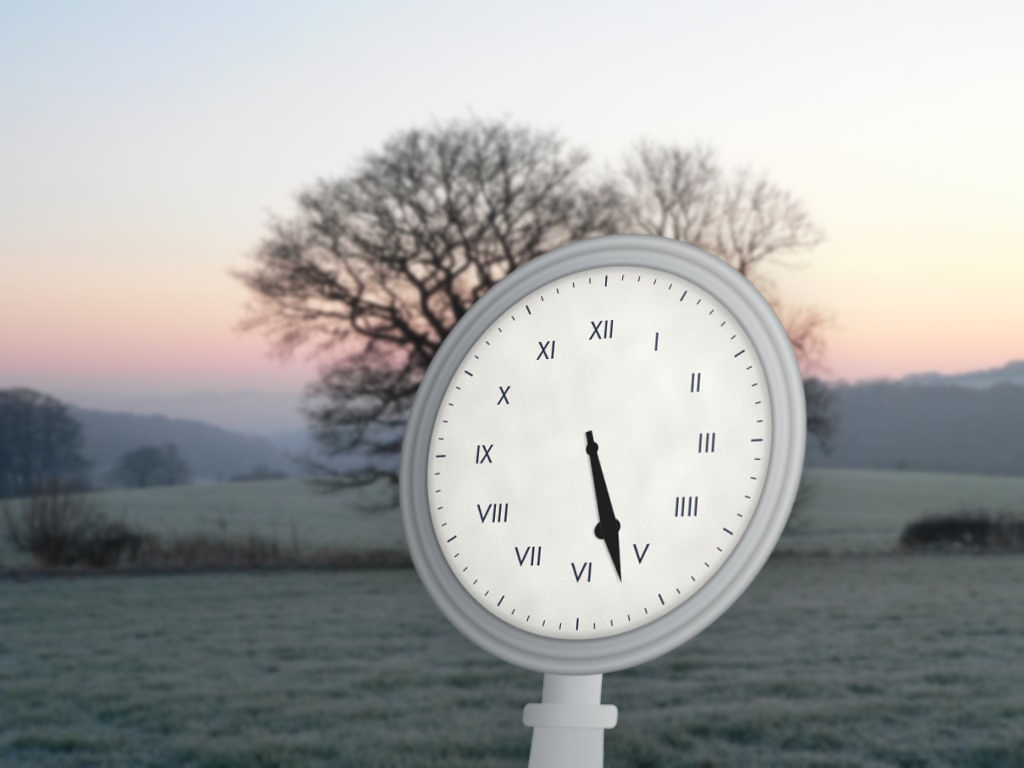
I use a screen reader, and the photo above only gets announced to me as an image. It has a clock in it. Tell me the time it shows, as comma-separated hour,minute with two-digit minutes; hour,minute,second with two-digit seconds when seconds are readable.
5,27
